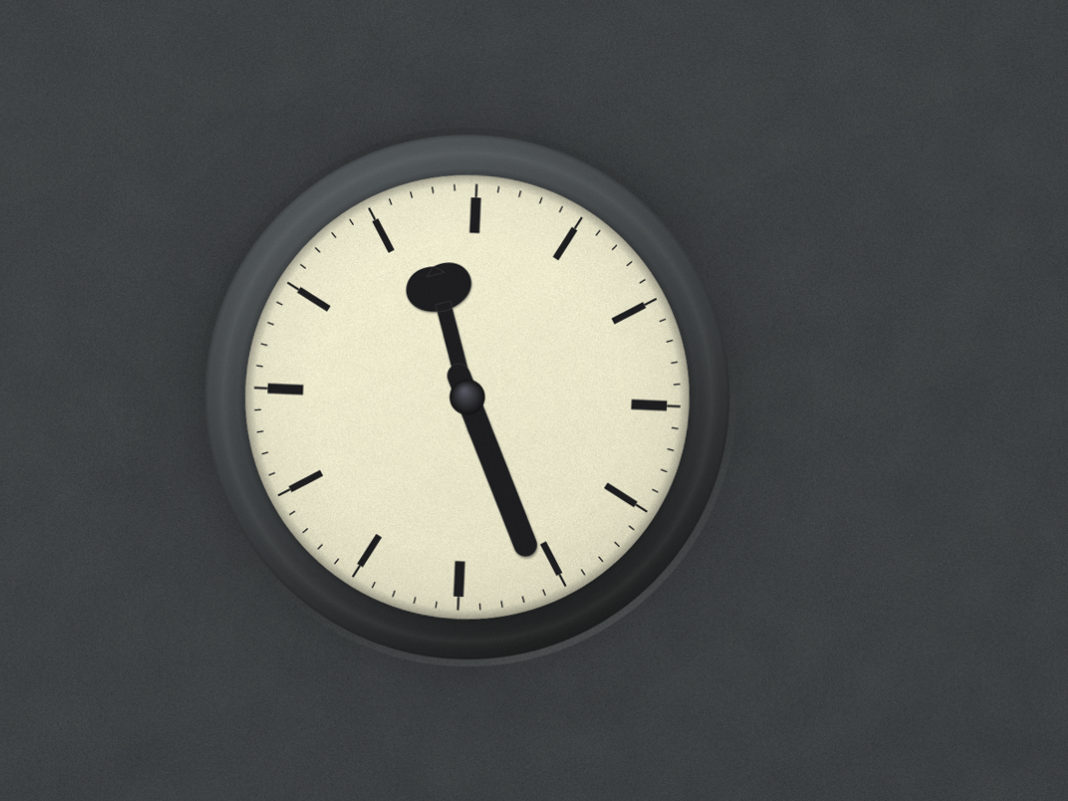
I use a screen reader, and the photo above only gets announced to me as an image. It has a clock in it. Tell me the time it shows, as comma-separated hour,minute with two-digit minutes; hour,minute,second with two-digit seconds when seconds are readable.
11,26
